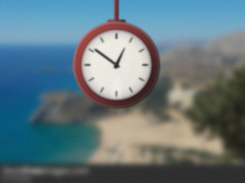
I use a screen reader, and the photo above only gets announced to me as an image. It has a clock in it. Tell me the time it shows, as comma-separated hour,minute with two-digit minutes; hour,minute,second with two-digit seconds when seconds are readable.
12,51
